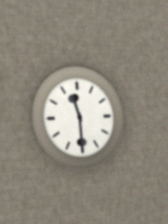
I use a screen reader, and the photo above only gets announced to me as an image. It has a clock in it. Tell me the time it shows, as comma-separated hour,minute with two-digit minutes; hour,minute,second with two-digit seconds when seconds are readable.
11,30
